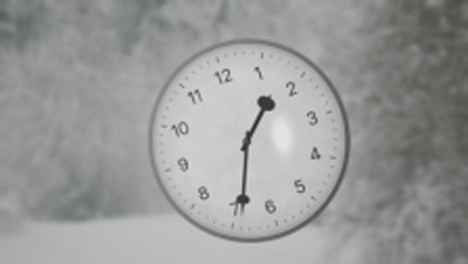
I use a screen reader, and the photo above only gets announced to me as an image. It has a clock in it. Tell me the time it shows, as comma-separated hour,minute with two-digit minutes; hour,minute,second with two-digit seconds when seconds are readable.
1,34
